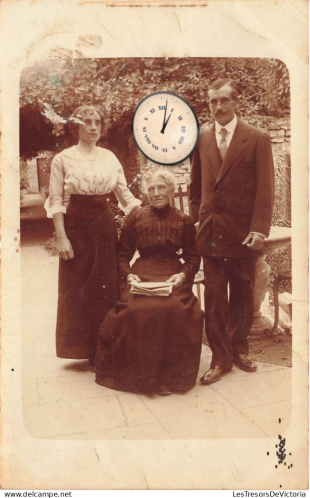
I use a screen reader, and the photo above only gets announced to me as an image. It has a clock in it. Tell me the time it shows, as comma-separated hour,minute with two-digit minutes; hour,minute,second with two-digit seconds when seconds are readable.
1,02
